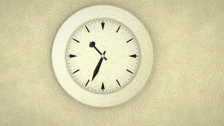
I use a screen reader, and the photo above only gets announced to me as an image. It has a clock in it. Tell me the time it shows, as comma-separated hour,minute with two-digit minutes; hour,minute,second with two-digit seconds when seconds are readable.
10,34
